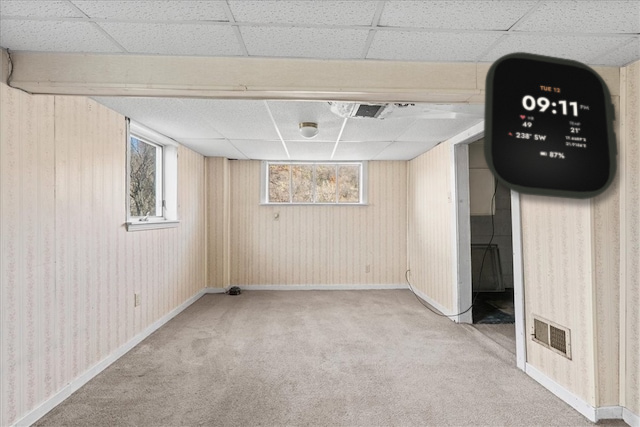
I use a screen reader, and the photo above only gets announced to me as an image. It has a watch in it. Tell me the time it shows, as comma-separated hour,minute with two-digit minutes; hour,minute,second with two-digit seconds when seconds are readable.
9,11
